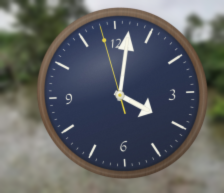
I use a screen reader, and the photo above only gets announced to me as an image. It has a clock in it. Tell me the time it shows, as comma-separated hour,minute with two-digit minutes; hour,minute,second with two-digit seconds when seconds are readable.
4,01,58
